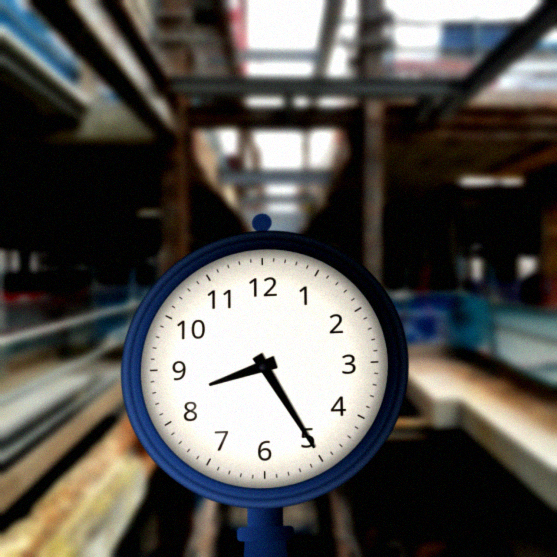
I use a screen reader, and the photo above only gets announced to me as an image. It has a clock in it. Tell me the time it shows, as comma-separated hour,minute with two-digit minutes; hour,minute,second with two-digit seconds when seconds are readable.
8,25
